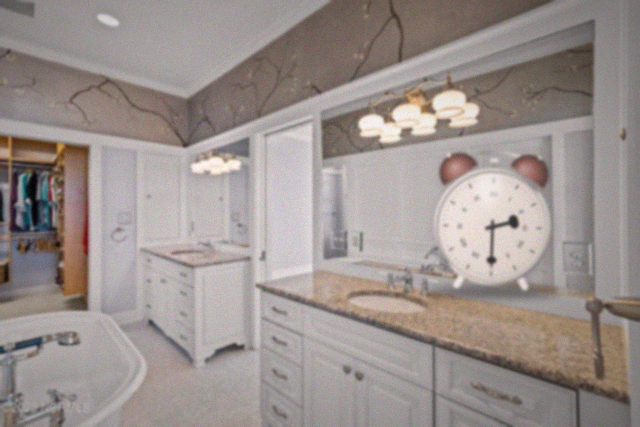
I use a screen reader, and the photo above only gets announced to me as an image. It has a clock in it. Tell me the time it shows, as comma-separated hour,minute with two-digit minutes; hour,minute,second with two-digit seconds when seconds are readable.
2,30
